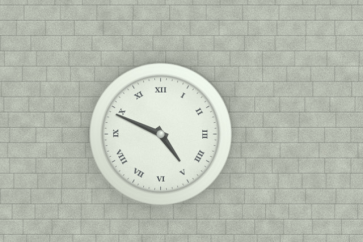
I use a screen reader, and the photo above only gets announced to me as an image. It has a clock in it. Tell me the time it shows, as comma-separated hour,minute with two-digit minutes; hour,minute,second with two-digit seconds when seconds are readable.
4,49
